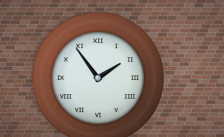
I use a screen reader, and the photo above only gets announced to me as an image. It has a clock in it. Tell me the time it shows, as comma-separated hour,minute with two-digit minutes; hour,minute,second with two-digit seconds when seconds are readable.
1,54
